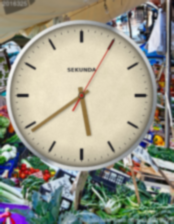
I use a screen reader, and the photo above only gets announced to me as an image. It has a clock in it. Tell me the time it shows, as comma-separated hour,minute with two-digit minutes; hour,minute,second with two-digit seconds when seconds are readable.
5,39,05
